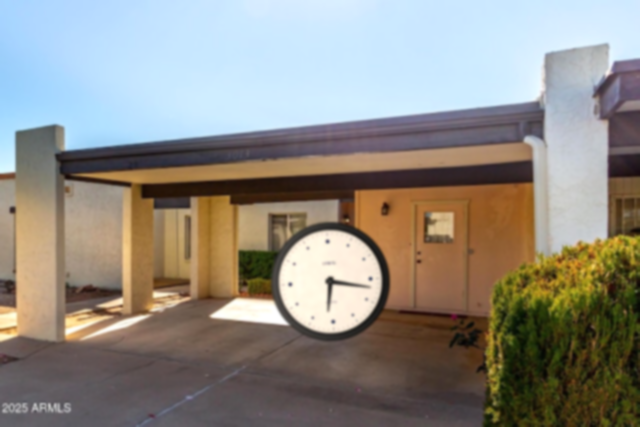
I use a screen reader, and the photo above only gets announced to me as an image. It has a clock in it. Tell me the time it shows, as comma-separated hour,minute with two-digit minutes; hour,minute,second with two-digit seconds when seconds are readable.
6,17
